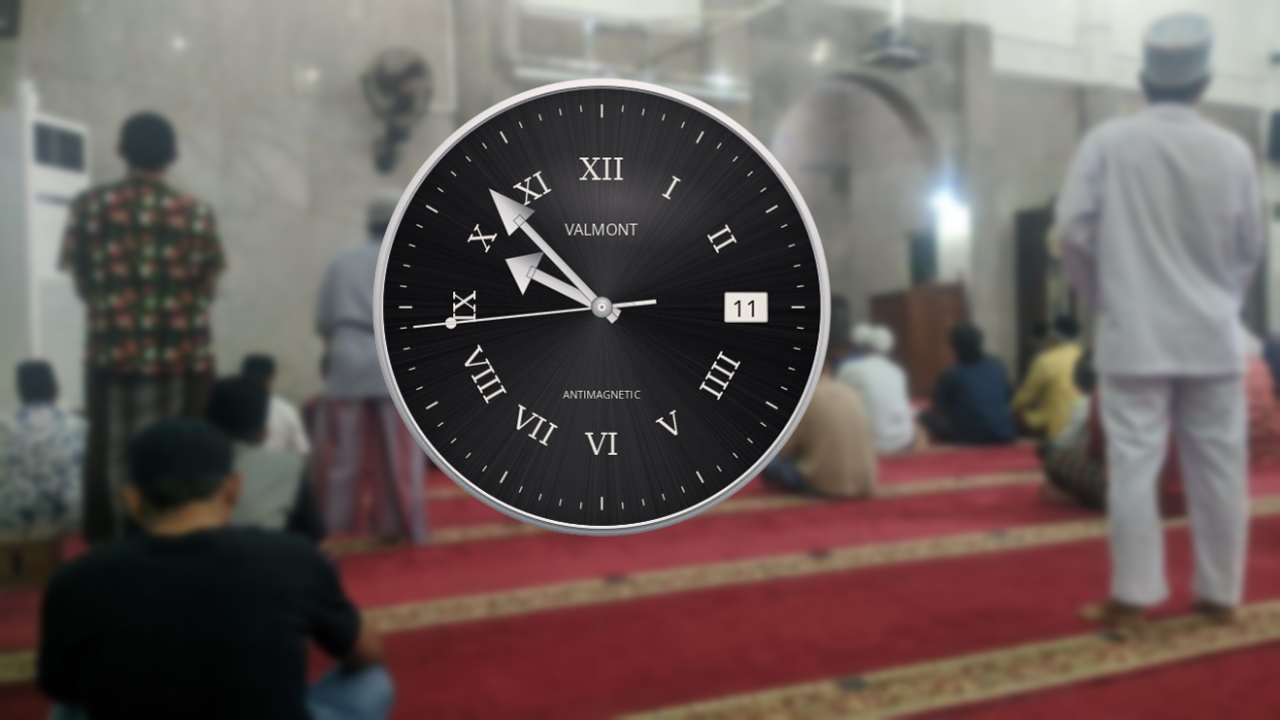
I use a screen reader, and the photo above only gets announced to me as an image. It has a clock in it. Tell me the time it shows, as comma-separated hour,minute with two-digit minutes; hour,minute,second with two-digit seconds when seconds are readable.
9,52,44
